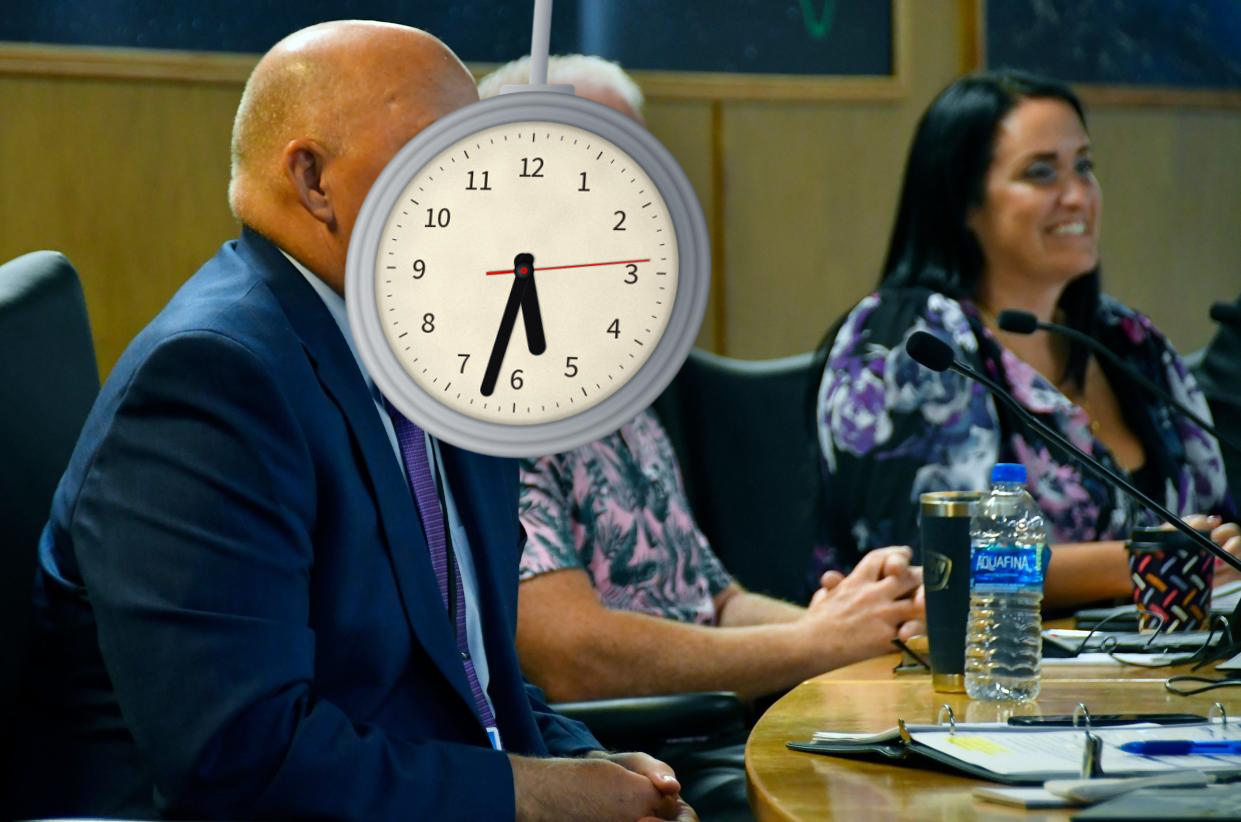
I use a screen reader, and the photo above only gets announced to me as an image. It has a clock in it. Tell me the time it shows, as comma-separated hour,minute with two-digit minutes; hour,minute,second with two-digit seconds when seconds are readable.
5,32,14
